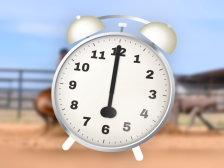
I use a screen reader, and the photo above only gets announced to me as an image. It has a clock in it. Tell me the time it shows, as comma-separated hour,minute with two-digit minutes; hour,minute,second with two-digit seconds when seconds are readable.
6,00
